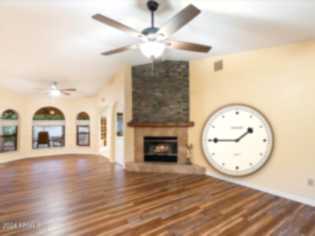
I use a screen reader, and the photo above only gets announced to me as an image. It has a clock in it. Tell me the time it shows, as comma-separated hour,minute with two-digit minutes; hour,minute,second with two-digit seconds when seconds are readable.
1,45
